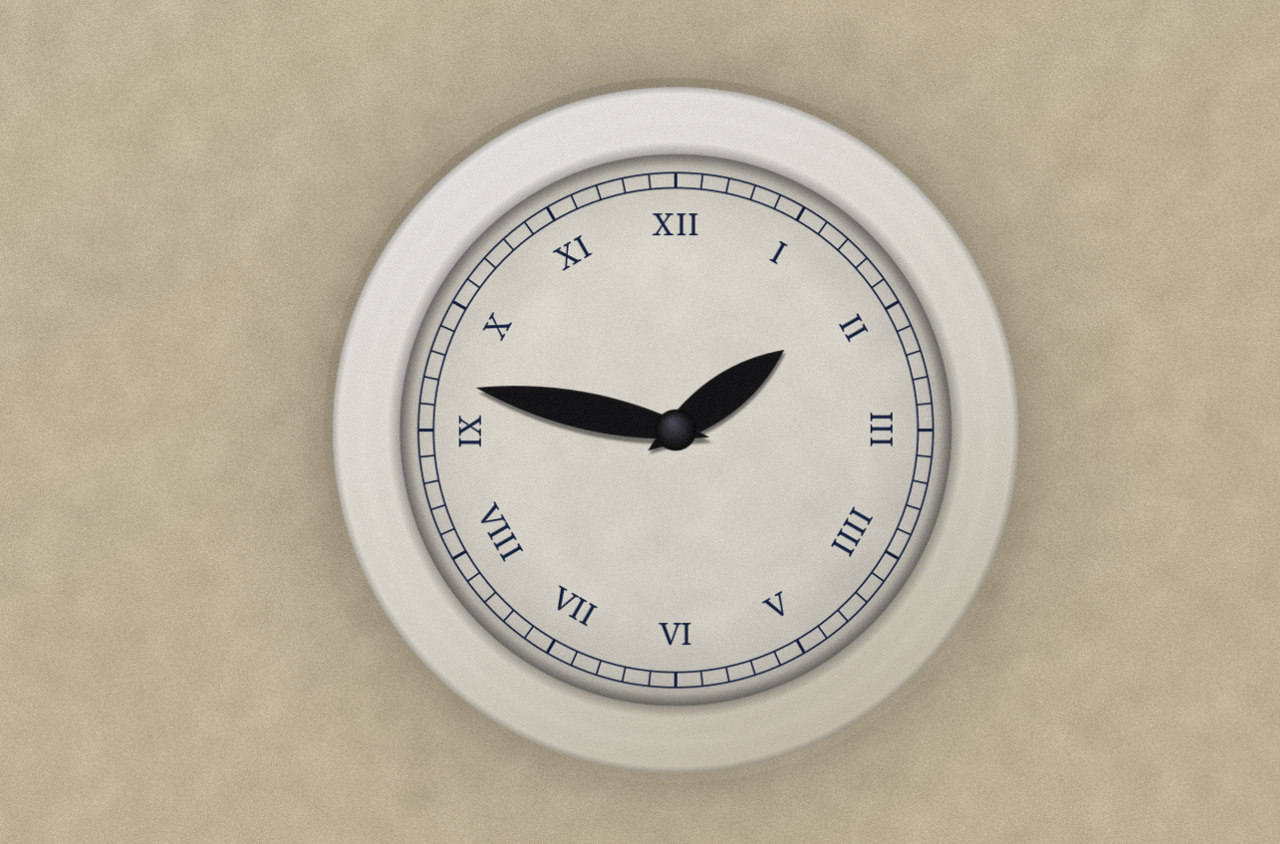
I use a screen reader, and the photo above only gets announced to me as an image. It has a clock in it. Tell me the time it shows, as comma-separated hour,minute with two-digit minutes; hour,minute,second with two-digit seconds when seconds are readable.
1,47
